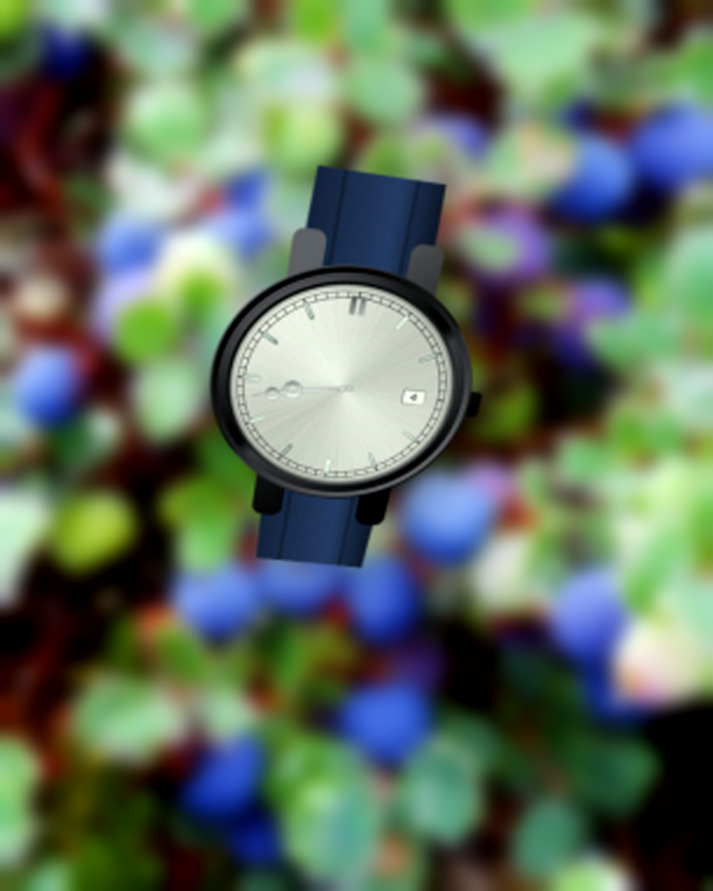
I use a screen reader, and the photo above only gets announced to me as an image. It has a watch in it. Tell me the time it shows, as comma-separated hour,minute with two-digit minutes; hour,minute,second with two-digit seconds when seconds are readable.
8,43
